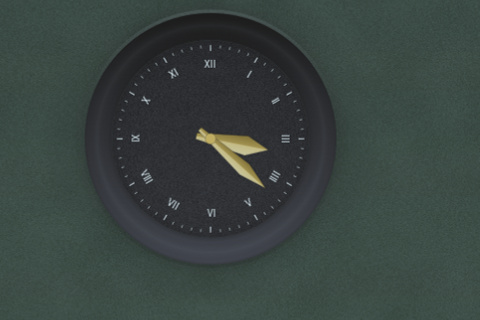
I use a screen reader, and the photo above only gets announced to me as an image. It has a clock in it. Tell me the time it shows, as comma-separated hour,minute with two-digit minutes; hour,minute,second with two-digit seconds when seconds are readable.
3,22
